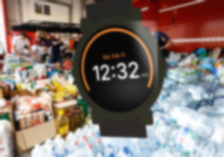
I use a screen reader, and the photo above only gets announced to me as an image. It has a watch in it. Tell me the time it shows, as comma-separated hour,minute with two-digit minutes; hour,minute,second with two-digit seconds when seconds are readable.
12,32
